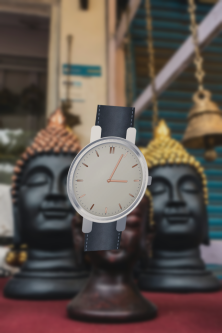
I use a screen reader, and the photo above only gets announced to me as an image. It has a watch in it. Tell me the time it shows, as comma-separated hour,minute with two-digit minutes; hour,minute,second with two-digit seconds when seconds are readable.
3,04
